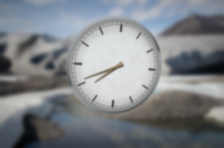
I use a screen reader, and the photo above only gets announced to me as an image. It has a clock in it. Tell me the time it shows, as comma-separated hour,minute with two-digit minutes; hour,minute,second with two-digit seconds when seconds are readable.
7,41
